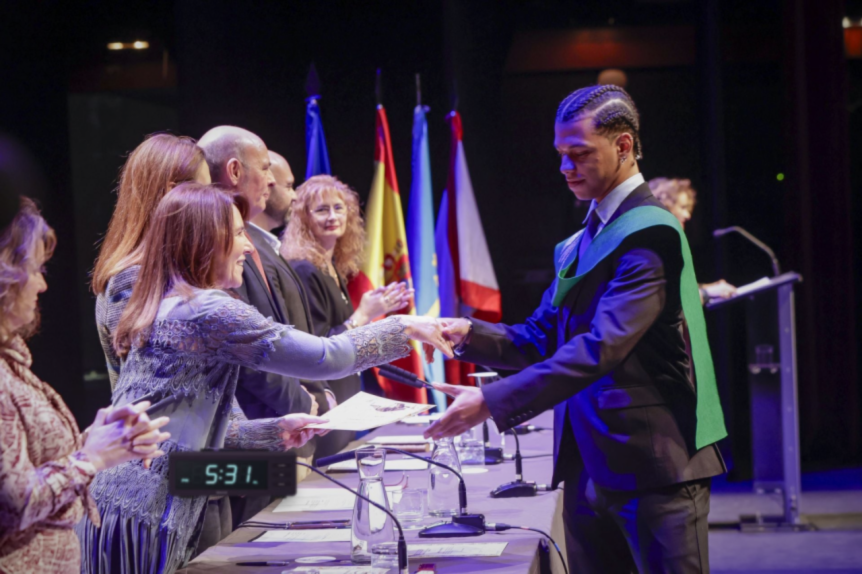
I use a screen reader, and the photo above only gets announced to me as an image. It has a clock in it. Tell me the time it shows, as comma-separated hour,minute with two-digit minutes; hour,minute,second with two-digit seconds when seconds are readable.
5,31
